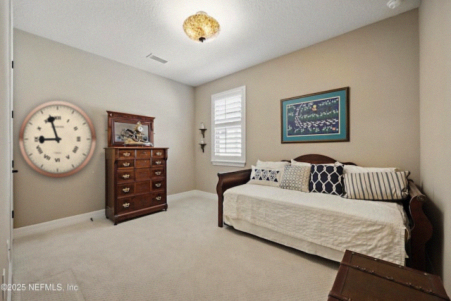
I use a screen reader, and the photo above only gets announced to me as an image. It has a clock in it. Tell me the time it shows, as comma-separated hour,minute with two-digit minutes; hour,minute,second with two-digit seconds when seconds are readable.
8,57
